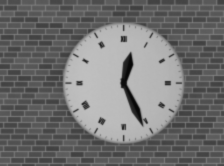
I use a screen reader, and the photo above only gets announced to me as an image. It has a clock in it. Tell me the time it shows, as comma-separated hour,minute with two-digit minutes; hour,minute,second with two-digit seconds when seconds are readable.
12,26
